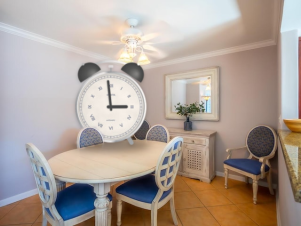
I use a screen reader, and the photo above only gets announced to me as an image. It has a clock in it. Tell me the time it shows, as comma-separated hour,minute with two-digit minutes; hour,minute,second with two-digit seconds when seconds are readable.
2,59
